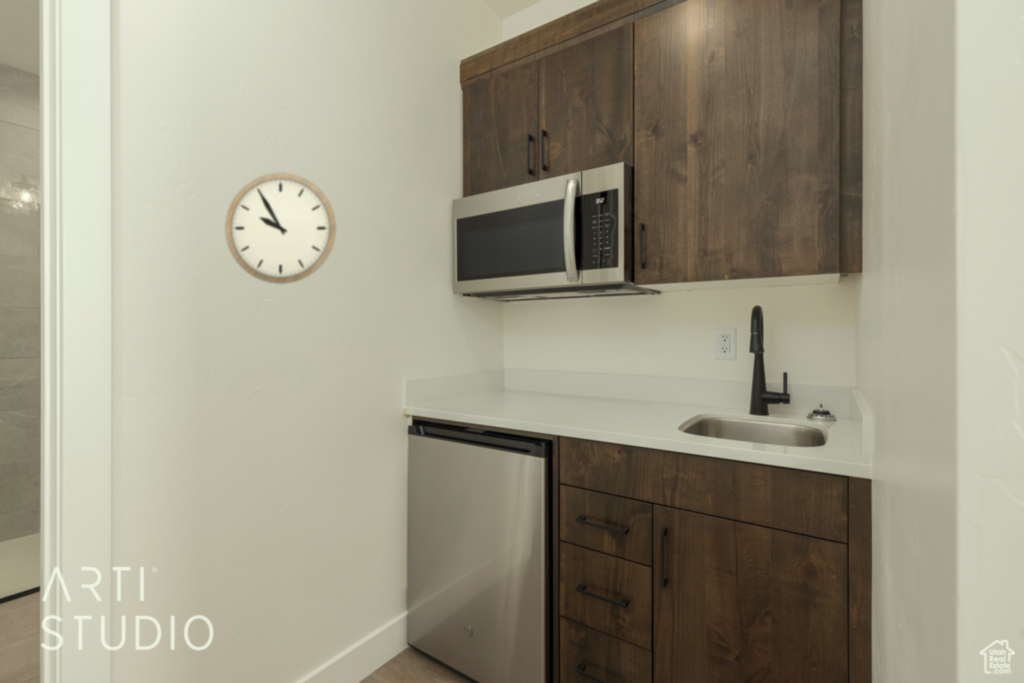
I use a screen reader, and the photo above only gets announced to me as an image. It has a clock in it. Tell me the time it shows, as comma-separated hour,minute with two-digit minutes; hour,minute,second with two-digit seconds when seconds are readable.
9,55
